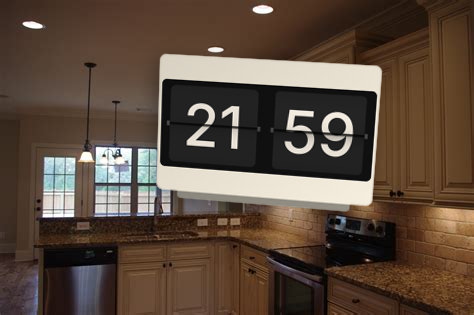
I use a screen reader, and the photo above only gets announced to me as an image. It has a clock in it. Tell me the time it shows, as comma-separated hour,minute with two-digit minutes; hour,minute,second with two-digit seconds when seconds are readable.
21,59
